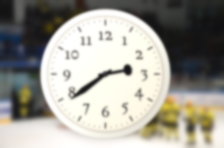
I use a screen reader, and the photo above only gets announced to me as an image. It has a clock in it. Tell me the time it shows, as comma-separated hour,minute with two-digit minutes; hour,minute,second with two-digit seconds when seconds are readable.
2,39
